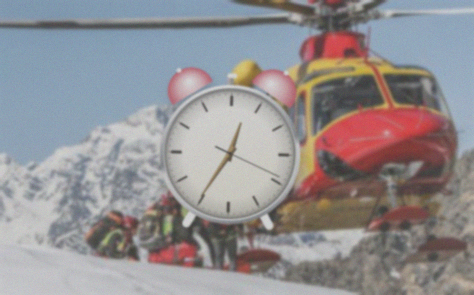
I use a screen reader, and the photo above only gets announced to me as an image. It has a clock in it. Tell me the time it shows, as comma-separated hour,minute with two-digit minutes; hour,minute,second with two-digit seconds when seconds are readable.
12,35,19
